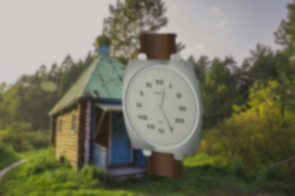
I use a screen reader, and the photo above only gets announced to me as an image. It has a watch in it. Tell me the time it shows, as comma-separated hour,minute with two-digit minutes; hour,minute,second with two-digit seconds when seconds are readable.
12,26
